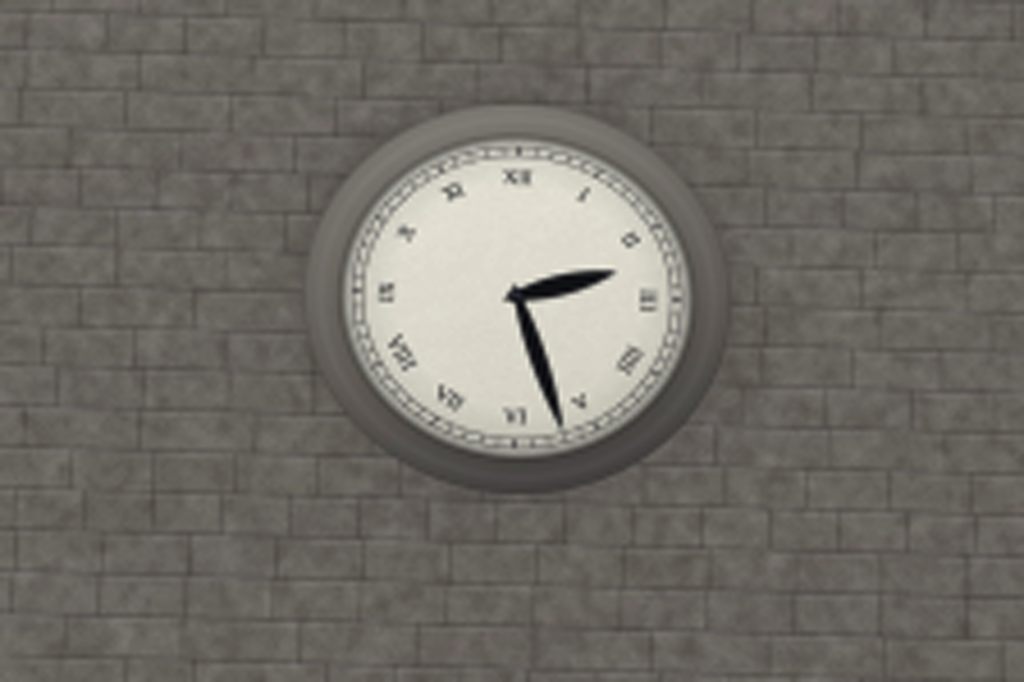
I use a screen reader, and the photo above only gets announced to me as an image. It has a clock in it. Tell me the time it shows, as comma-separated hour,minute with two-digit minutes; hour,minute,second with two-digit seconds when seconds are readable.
2,27
